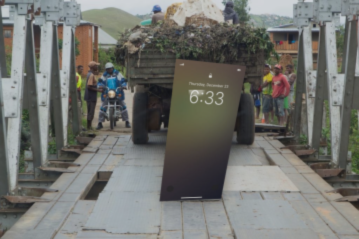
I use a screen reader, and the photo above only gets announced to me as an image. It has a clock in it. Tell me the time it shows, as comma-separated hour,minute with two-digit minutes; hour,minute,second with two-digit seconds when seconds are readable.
6,33
